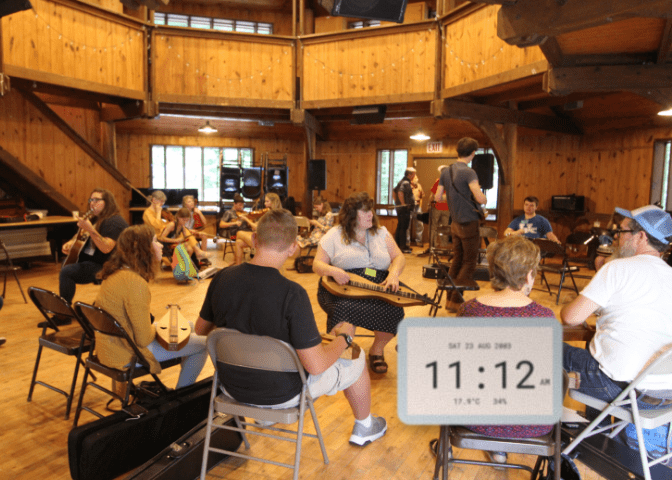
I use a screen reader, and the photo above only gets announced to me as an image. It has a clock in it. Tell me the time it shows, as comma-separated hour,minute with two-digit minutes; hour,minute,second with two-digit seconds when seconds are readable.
11,12
